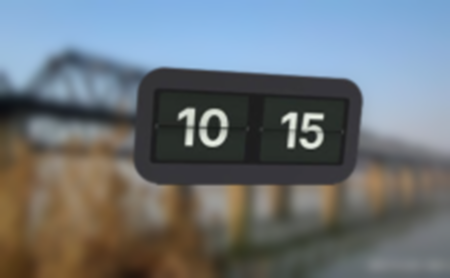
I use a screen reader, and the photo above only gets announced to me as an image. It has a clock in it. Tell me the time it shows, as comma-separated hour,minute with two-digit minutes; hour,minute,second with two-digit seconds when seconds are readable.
10,15
